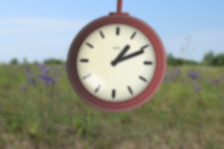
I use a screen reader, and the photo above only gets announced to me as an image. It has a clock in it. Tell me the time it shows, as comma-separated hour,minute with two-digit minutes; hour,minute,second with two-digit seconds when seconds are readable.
1,11
